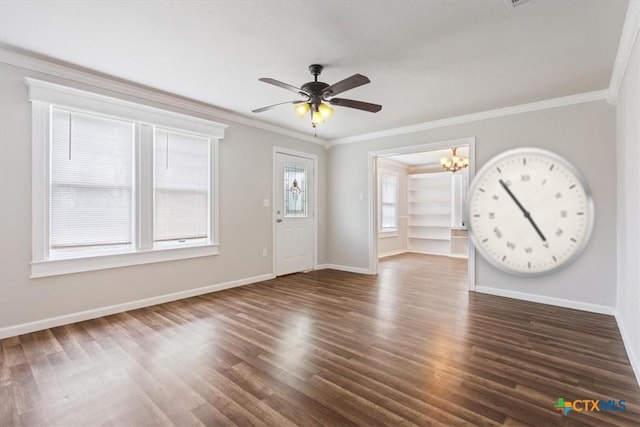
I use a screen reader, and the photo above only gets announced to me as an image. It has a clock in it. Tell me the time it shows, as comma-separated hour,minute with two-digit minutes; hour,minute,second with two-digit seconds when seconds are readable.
4,54
